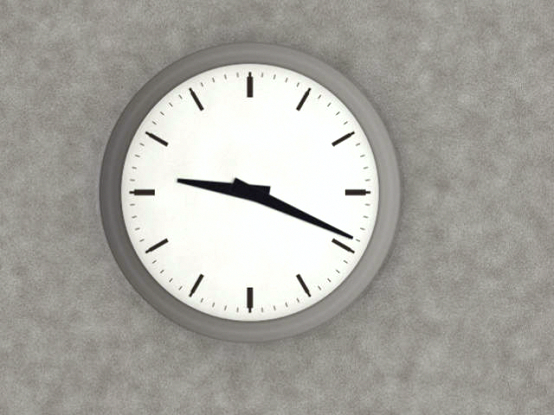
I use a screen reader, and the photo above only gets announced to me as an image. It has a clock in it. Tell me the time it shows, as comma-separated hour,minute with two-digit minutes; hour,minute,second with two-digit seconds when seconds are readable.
9,19
